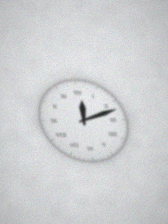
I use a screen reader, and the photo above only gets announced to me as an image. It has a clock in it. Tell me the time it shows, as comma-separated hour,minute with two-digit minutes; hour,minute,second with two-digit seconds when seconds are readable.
12,12
